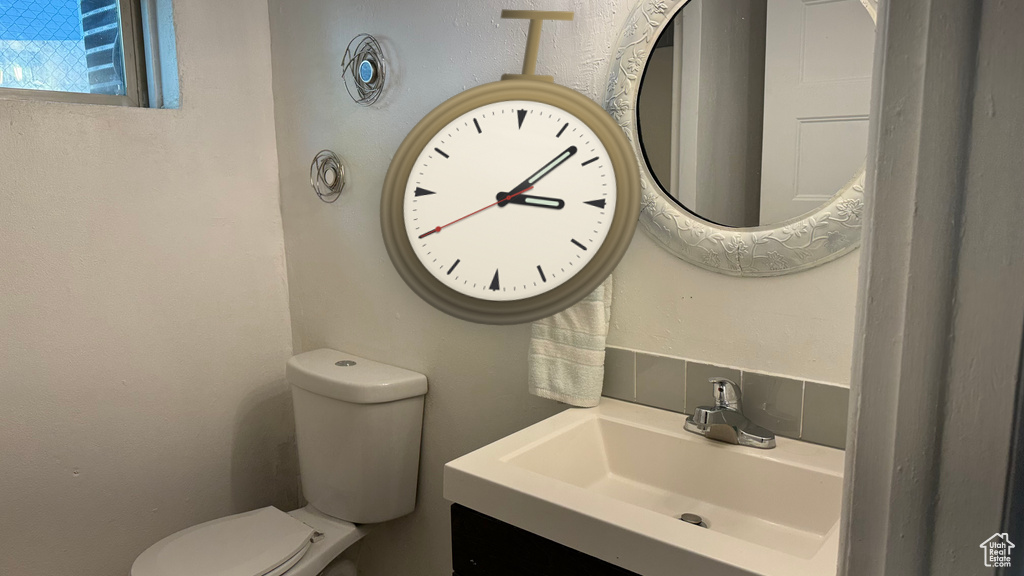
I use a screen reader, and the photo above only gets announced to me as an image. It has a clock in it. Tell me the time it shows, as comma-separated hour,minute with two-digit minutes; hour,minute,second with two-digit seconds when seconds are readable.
3,07,40
